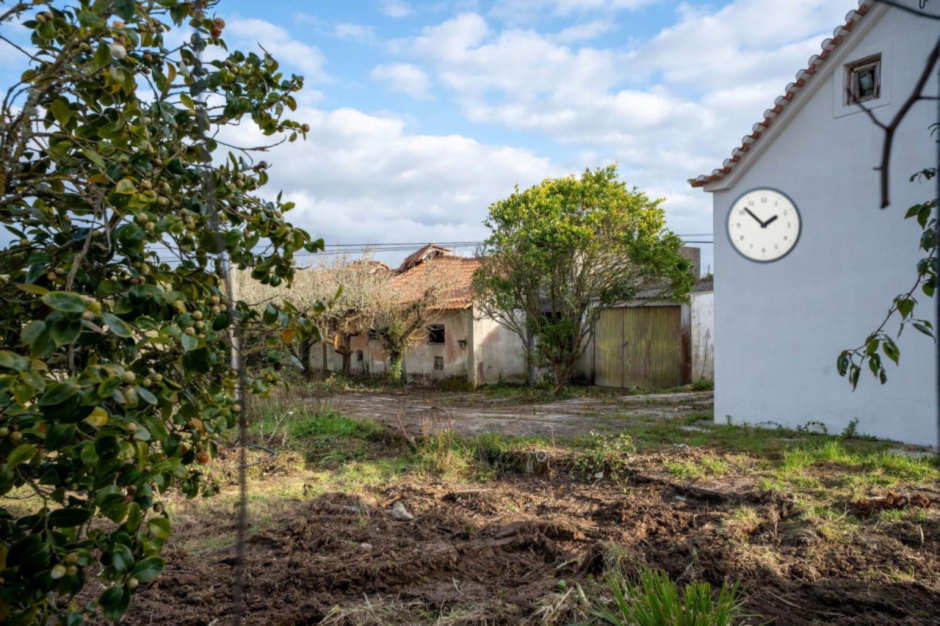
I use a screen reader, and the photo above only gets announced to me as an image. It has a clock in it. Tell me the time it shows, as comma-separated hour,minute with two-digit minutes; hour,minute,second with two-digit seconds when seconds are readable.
1,52
